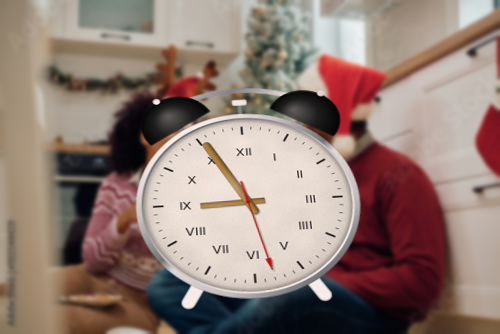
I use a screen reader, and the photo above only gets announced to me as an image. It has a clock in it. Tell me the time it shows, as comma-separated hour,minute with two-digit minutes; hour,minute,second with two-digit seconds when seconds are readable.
8,55,28
